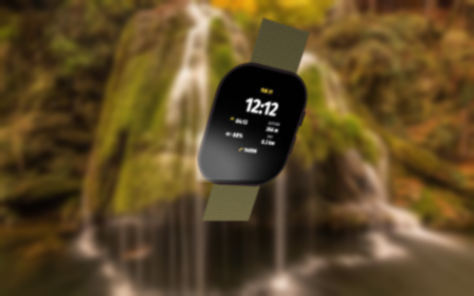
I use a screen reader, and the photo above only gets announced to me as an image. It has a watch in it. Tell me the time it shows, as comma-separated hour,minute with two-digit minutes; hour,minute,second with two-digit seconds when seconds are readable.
12,12
